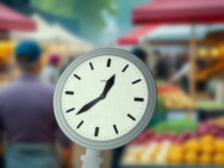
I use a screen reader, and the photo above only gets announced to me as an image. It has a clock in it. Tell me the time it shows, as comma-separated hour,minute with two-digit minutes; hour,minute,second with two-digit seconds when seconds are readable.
12,38
